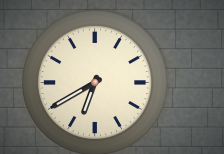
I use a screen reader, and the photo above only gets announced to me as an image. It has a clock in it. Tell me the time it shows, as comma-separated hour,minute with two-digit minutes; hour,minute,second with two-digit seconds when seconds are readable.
6,40
